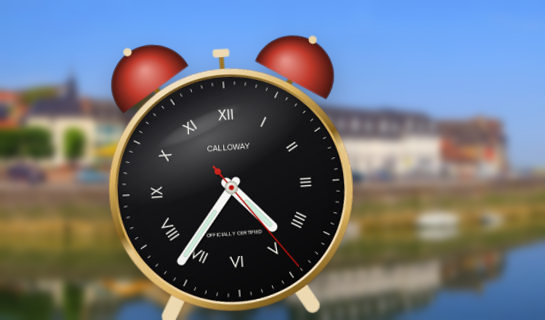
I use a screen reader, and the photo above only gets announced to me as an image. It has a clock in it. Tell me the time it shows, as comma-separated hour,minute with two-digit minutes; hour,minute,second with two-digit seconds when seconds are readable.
4,36,24
